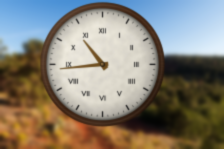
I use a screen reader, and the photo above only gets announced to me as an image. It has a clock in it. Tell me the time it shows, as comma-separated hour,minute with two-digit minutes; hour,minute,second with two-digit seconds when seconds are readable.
10,44
